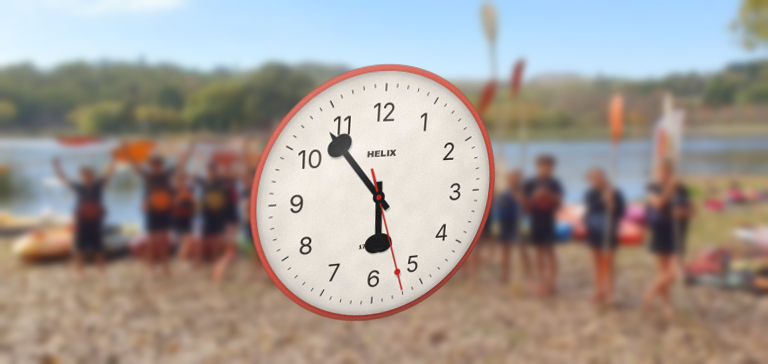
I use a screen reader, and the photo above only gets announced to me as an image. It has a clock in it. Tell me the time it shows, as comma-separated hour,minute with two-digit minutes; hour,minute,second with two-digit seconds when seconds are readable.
5,53,27
